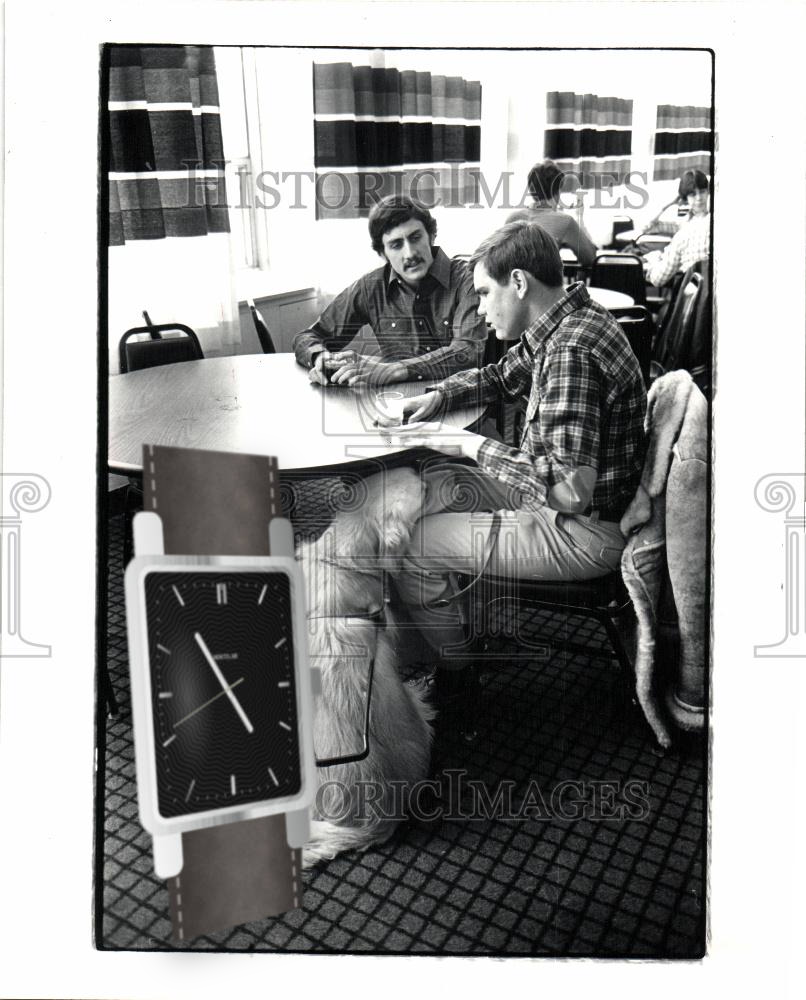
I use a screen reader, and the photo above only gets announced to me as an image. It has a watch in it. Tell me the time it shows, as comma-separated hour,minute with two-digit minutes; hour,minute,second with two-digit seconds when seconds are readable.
4,54,41
